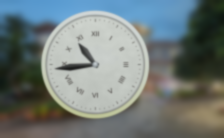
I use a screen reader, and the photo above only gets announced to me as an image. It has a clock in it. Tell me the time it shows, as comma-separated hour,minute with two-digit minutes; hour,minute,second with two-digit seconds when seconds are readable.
10,44
